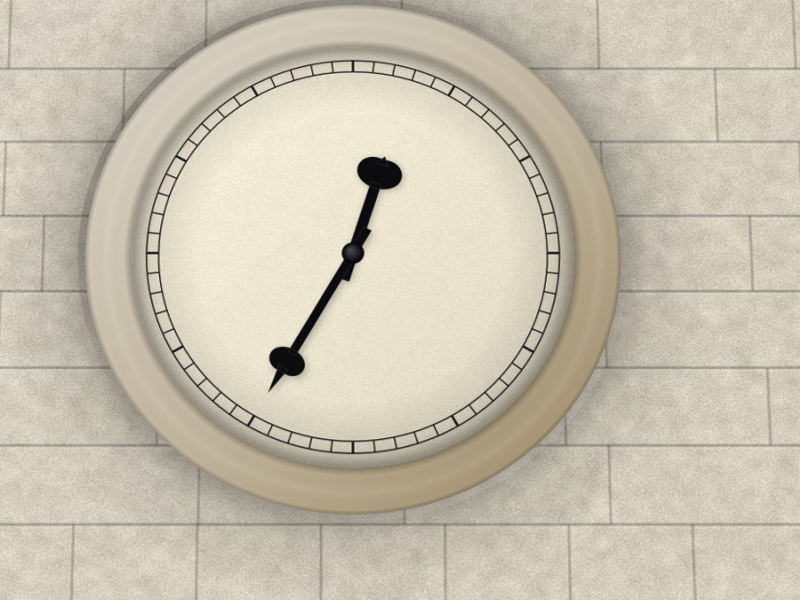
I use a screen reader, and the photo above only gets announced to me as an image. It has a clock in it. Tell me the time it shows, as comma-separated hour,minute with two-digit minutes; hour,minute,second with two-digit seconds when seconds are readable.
12,35
